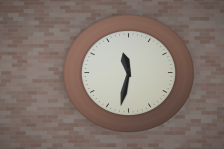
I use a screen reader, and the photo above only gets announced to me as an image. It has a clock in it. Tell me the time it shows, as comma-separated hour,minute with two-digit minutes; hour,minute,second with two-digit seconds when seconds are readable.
11,32
